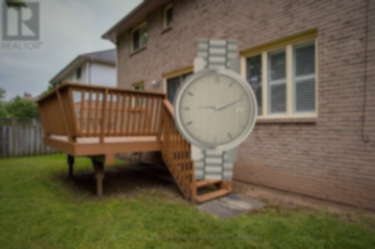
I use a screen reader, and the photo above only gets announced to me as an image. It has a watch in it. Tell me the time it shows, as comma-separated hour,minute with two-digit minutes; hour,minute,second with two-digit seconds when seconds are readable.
9,11
